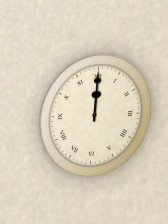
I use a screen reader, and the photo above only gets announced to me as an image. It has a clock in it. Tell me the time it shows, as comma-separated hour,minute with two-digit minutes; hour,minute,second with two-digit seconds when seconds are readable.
12,00
